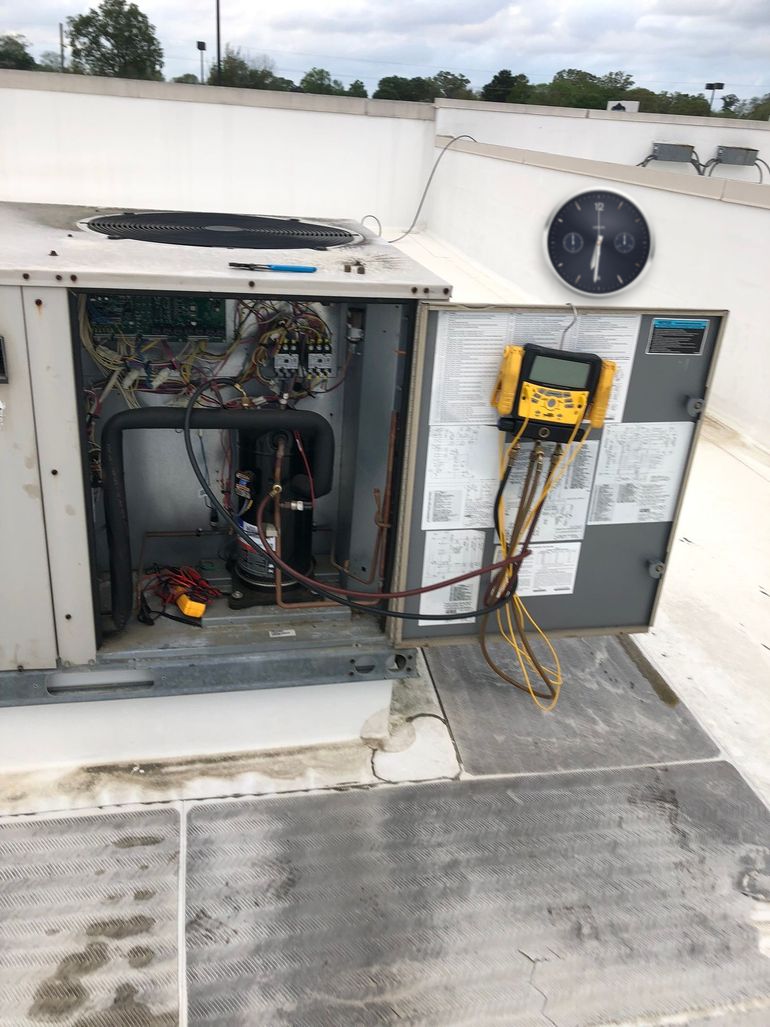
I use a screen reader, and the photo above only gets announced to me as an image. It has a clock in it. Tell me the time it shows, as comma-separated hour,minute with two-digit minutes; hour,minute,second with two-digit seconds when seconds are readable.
6,31
